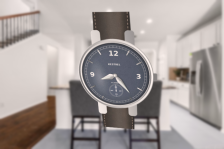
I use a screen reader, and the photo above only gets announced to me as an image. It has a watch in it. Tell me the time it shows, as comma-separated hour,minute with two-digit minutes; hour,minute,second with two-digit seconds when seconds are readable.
8,24
